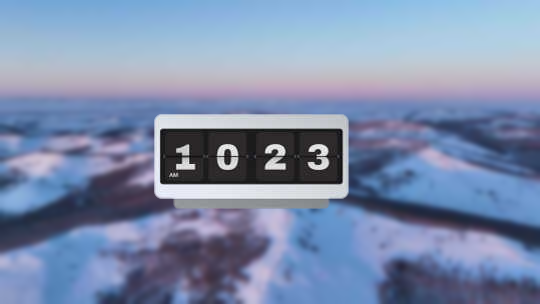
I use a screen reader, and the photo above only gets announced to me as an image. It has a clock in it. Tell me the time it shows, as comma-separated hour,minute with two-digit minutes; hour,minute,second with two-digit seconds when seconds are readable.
10,23
